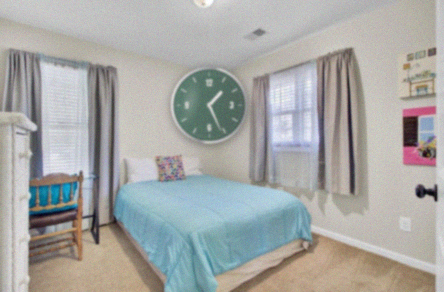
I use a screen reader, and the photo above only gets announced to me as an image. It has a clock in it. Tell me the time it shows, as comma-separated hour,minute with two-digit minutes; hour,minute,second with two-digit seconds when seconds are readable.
1,26
